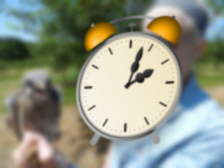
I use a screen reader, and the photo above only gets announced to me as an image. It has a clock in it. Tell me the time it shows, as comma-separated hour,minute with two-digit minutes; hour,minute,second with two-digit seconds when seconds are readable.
2,03
